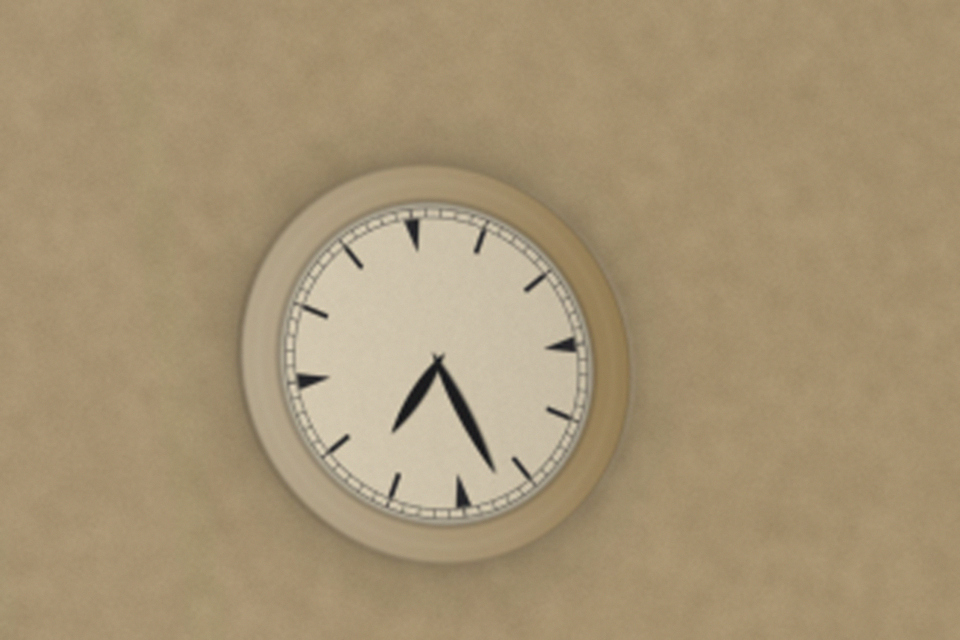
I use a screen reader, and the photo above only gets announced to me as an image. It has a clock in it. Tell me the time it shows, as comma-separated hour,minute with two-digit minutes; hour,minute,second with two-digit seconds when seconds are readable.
7,27
